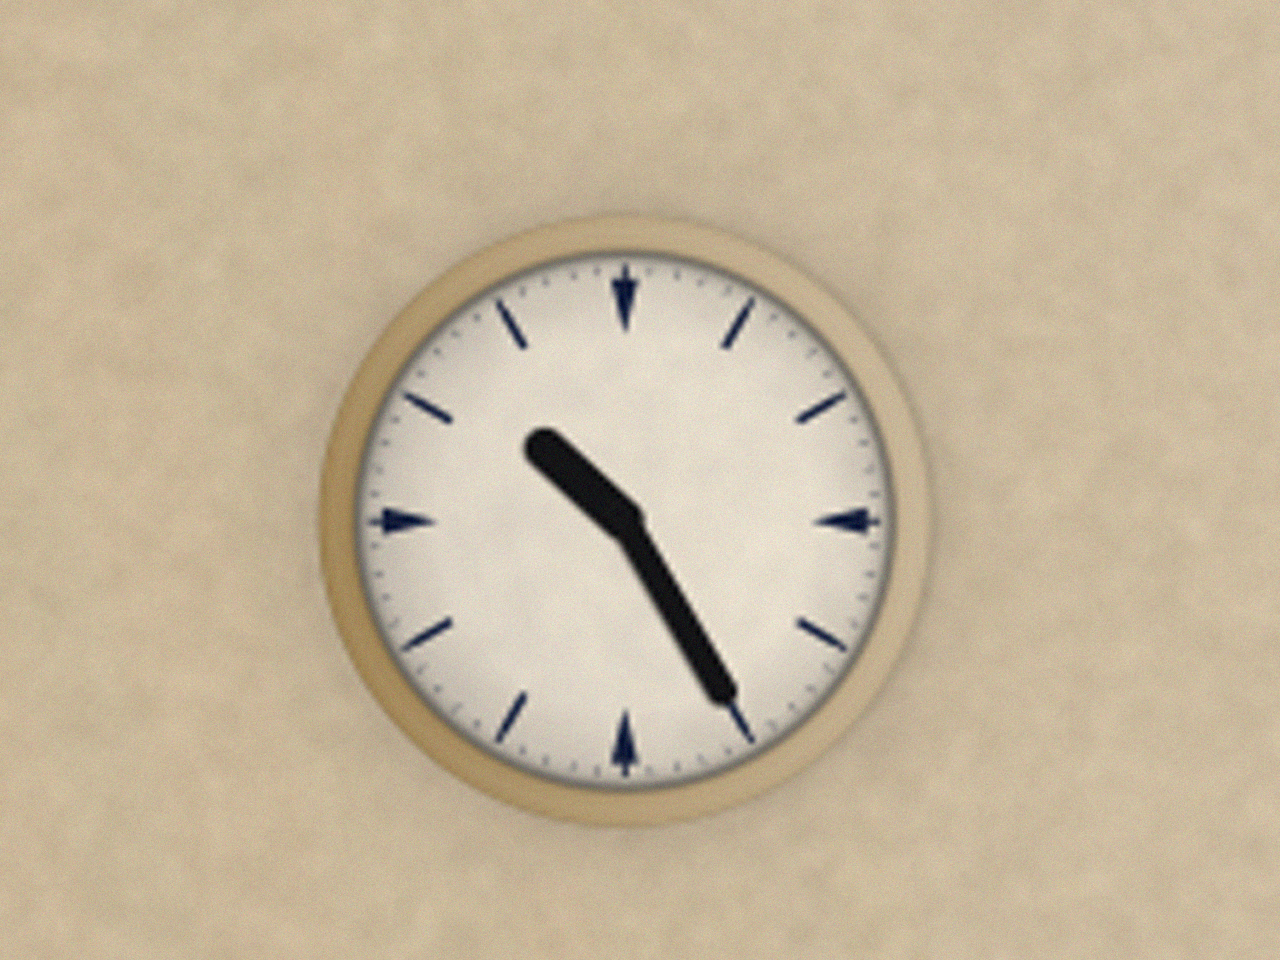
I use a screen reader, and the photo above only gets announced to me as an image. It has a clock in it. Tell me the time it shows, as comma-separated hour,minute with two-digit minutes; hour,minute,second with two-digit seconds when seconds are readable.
10,25
